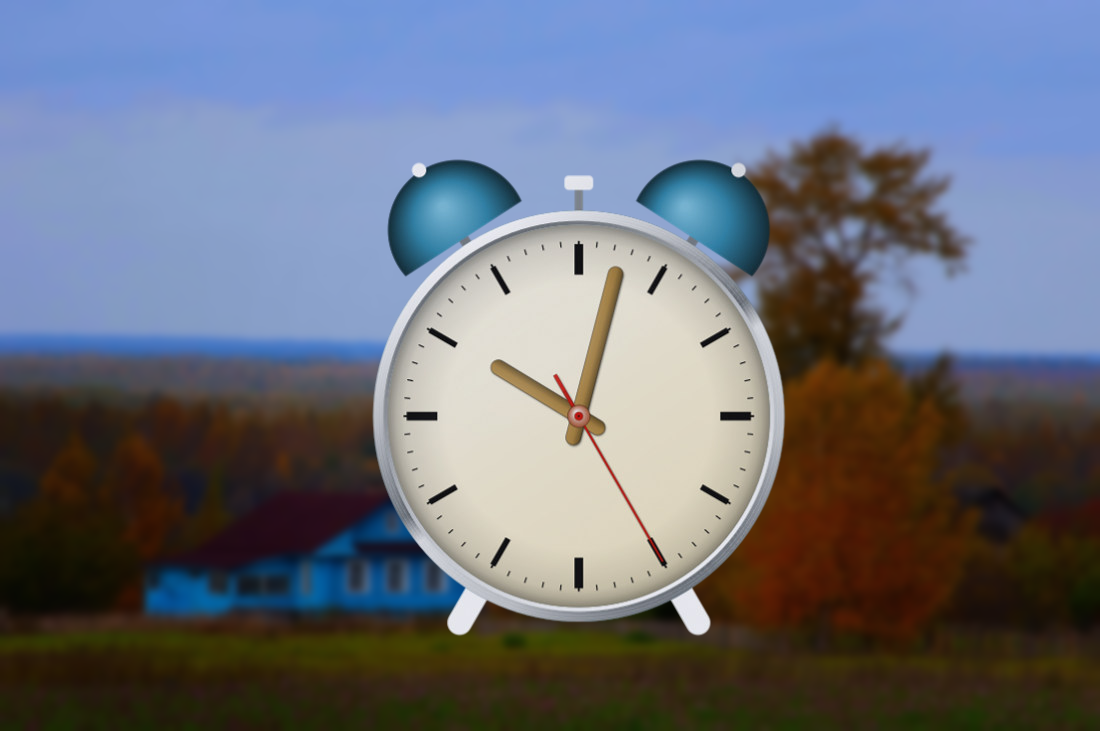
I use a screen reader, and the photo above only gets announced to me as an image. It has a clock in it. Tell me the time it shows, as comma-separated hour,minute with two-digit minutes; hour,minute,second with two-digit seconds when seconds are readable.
10,02,25
